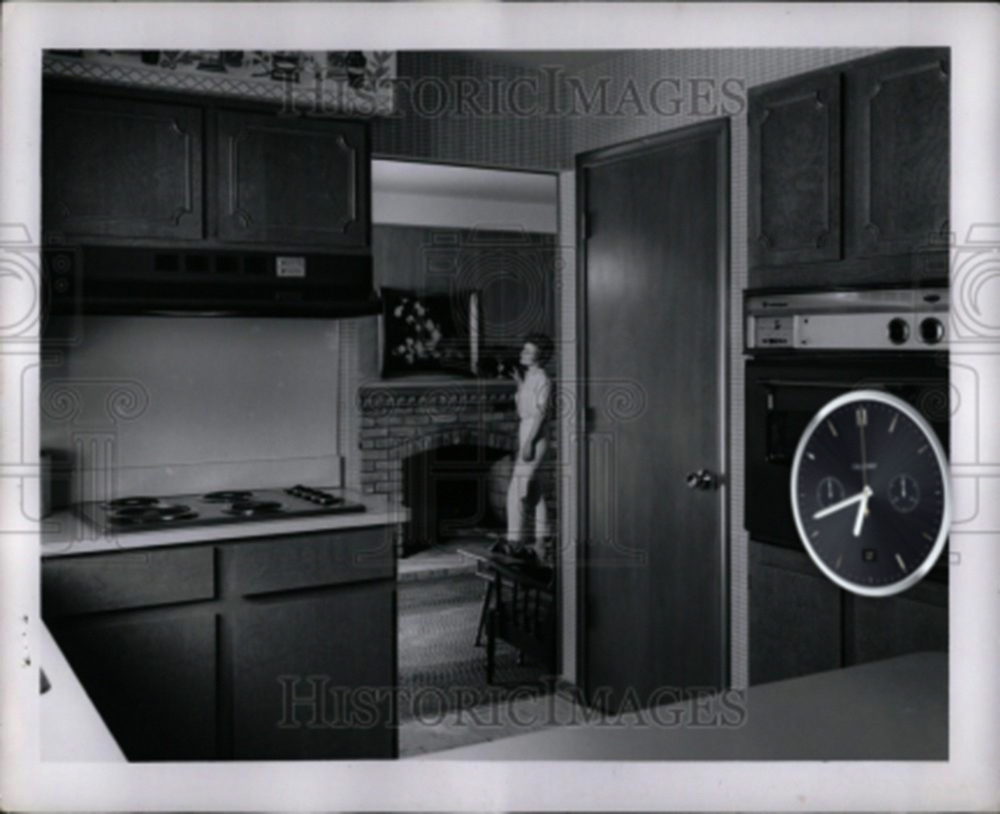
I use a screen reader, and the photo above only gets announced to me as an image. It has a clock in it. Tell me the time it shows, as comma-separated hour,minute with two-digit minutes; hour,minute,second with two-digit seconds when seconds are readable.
6,42
